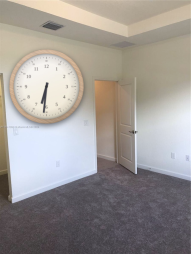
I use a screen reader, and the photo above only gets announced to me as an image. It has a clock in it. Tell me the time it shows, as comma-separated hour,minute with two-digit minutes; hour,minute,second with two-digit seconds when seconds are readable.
6,31
